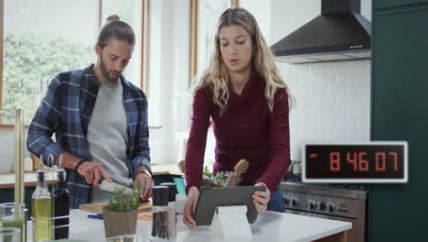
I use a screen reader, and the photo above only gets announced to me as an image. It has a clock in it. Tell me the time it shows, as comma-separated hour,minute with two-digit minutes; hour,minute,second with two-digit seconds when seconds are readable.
8,46,07
